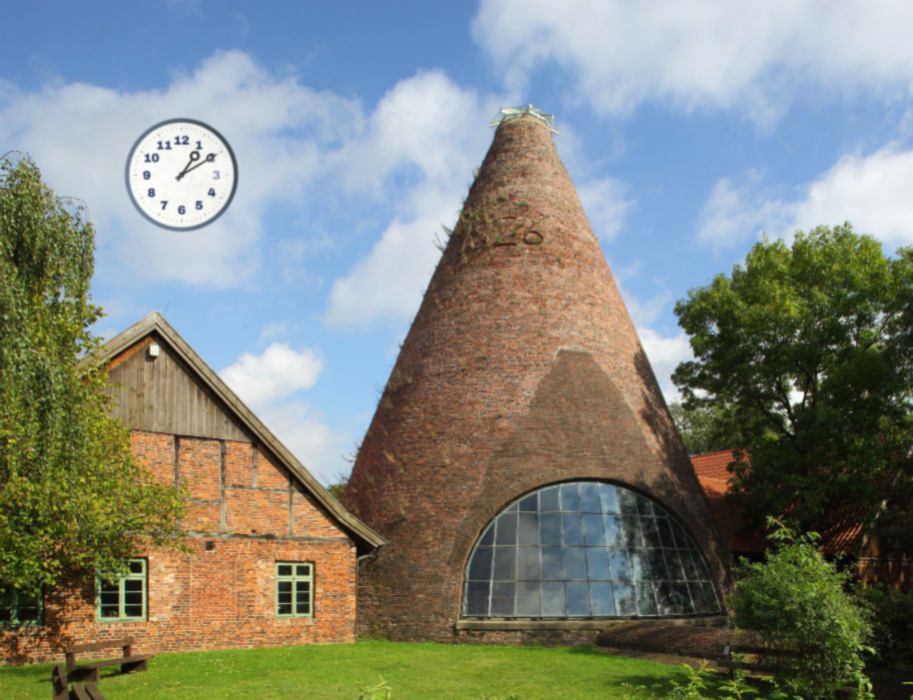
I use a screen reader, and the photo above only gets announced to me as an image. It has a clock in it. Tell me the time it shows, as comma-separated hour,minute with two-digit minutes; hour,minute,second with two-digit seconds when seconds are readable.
1,10
